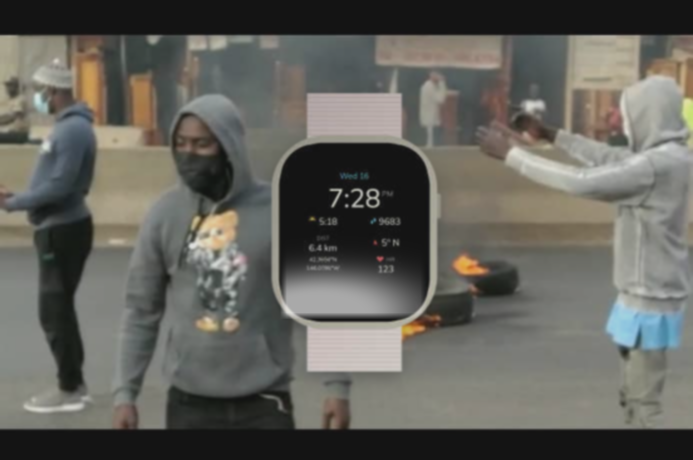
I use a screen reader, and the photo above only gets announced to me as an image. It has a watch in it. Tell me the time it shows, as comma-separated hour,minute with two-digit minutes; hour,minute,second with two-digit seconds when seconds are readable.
7,28
